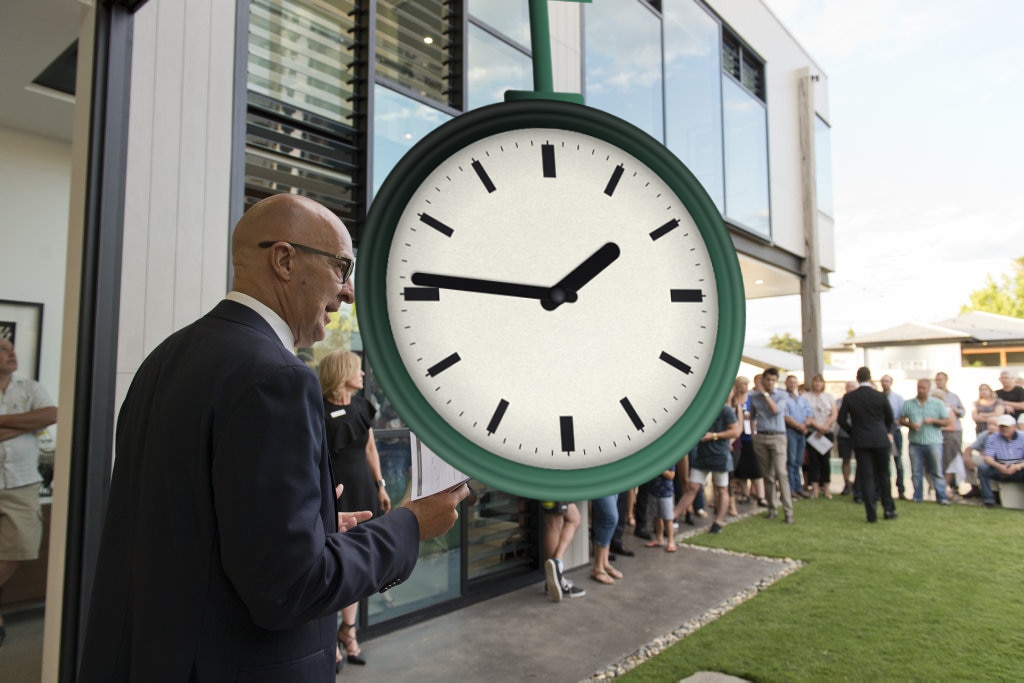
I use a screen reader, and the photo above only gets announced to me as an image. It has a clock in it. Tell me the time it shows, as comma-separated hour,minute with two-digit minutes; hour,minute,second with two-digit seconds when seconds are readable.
1,46
